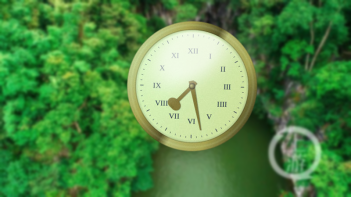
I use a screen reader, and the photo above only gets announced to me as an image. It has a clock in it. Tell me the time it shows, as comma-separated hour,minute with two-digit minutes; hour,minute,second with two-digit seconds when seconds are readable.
7,28
